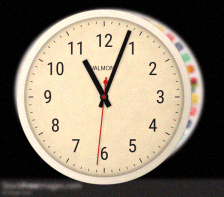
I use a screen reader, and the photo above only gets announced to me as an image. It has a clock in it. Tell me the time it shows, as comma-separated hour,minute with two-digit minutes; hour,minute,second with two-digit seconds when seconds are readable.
11,03,31
